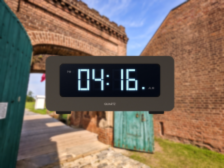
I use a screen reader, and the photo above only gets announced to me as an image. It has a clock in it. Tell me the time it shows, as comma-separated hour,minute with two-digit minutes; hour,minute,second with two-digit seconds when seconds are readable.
4,16
